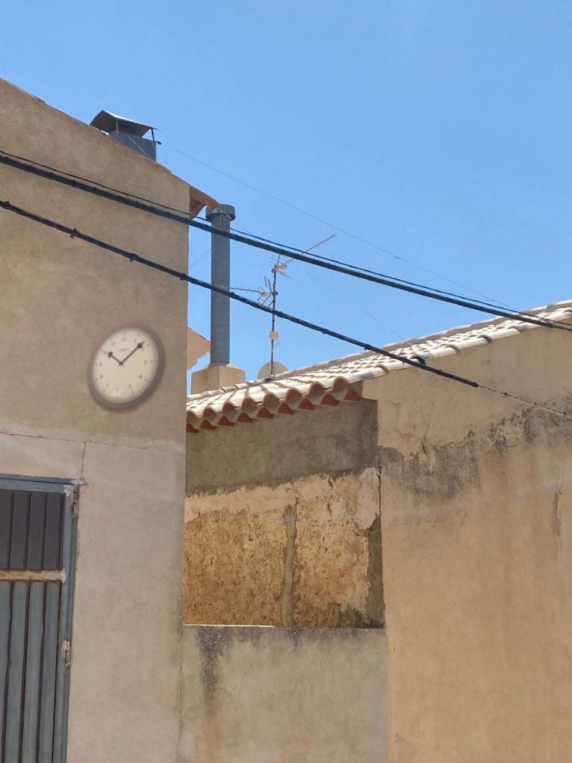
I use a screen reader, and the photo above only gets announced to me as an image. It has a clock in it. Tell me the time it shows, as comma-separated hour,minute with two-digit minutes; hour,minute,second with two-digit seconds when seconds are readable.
10,08
